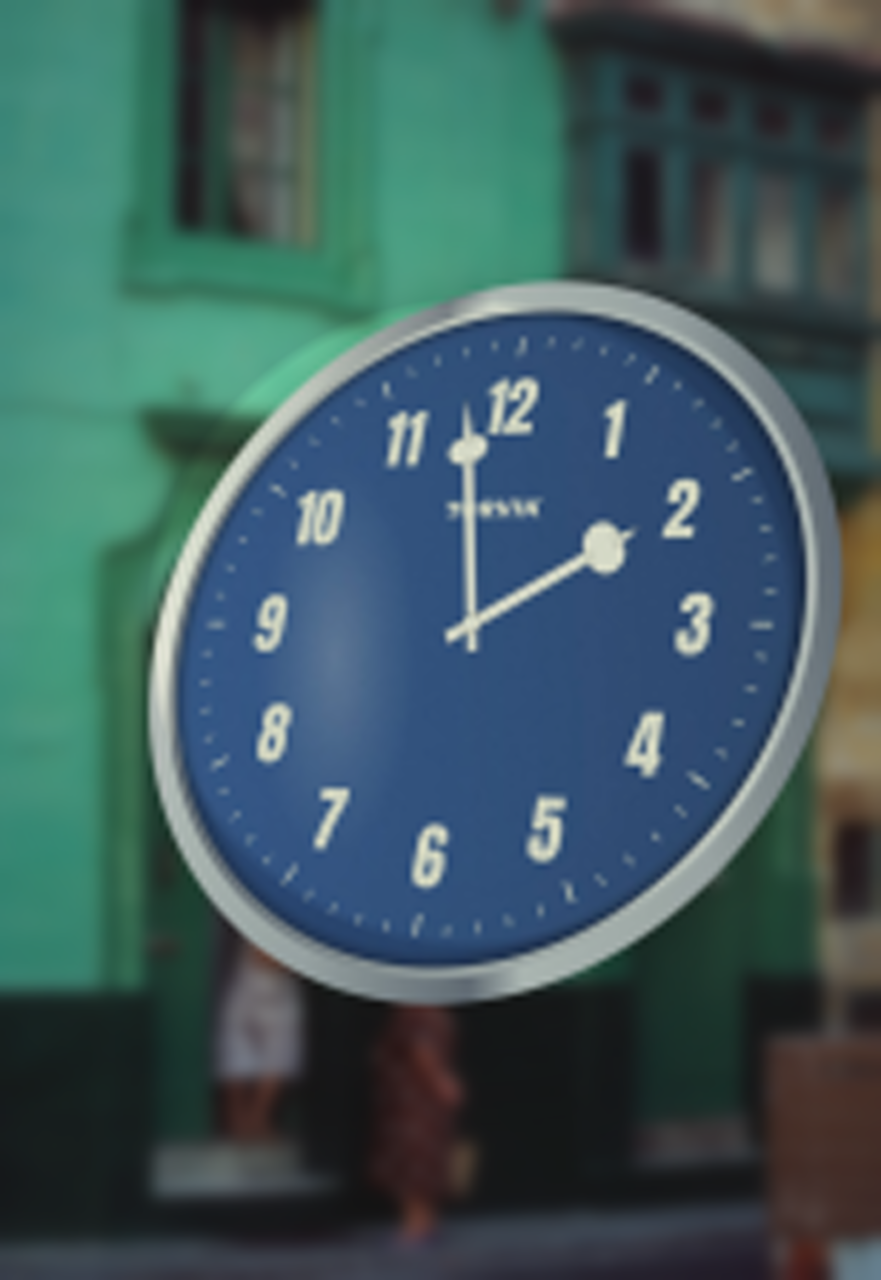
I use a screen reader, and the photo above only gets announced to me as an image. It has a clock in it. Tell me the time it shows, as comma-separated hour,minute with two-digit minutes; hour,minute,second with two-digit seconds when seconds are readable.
1,58
